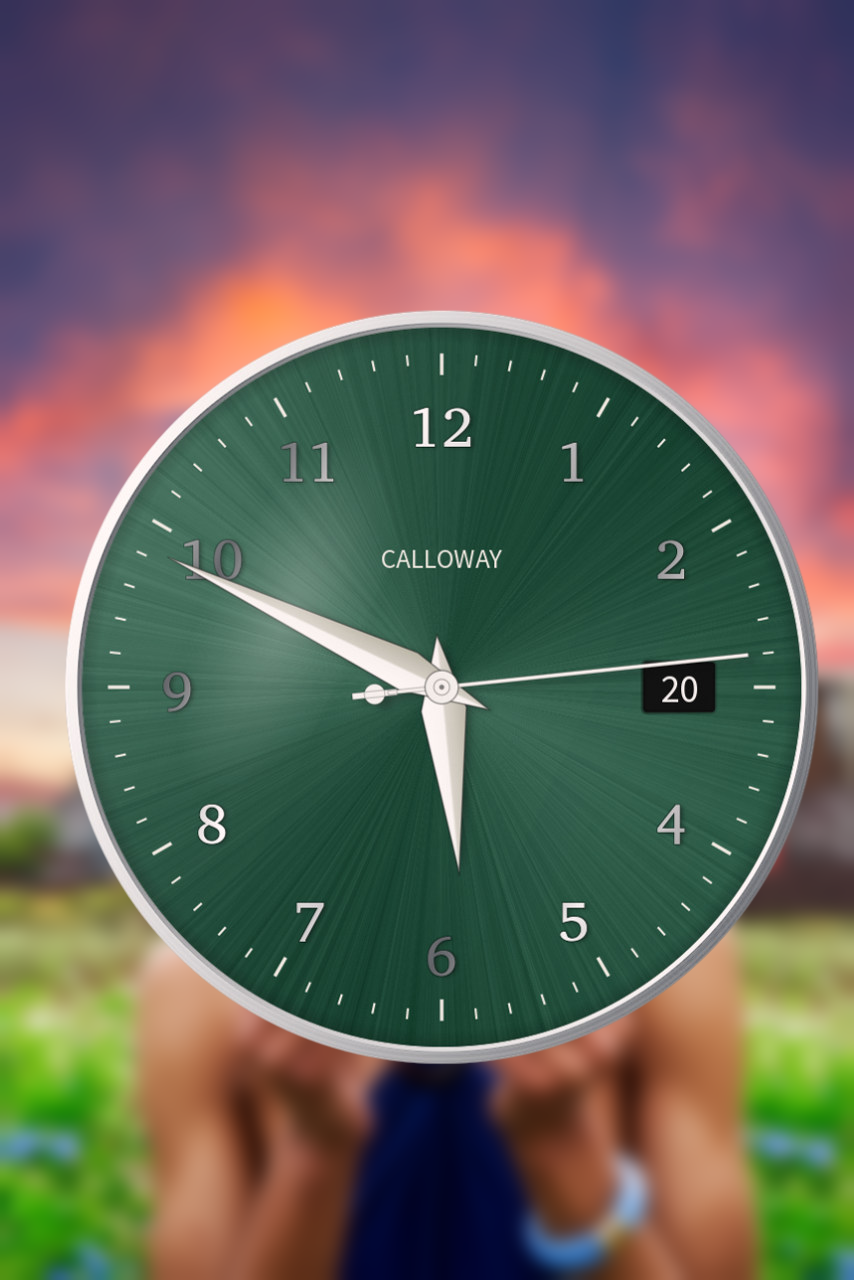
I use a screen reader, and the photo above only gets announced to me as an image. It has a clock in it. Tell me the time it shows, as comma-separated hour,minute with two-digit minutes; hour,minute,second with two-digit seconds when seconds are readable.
5,49,14
